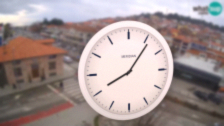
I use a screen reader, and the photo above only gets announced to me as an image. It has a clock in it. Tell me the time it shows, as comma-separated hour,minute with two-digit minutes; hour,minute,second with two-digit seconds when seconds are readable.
8,06
